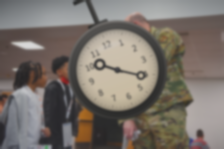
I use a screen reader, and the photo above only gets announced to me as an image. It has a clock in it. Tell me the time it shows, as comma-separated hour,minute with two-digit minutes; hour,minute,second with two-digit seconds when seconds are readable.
10,21
